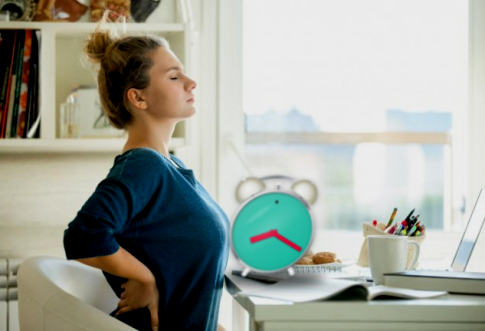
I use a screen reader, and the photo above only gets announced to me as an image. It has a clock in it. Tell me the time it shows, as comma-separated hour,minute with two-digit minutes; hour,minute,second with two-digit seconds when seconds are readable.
8,20
